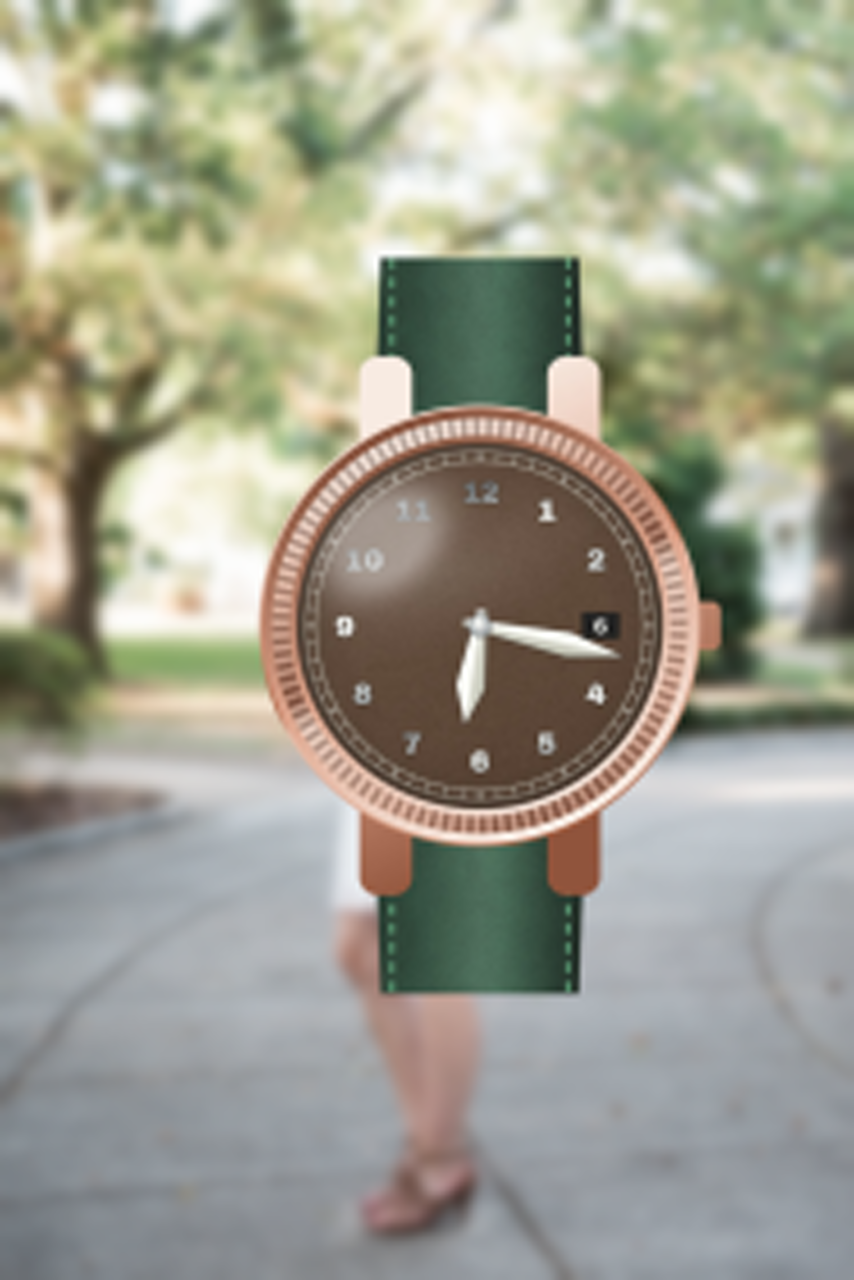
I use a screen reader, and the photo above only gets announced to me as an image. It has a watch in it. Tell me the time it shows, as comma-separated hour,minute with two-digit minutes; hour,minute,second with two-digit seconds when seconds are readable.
6,17
